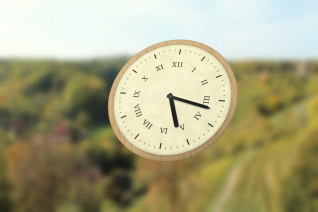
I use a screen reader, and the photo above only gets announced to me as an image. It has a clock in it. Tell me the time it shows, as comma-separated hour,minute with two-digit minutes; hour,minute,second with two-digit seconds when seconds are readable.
5,17
